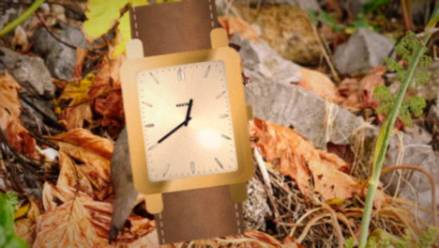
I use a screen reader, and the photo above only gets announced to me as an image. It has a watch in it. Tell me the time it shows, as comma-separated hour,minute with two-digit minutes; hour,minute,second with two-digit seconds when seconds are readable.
12,40
